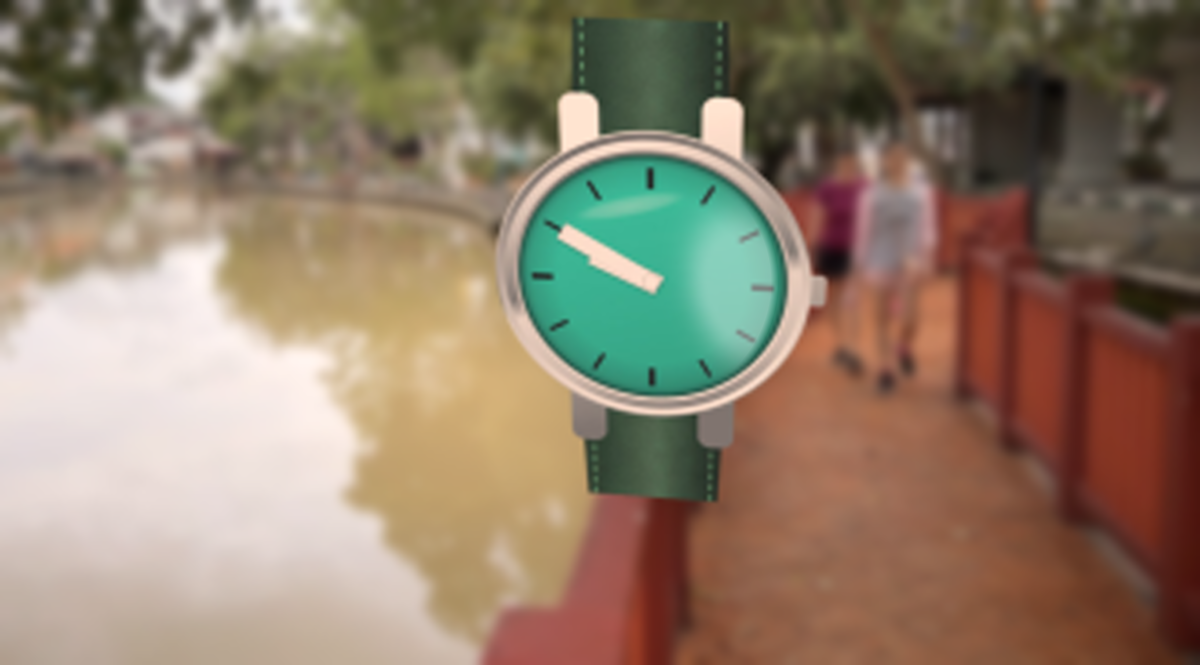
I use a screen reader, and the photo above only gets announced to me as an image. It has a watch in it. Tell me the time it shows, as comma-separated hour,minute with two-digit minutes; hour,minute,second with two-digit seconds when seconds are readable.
9,50
